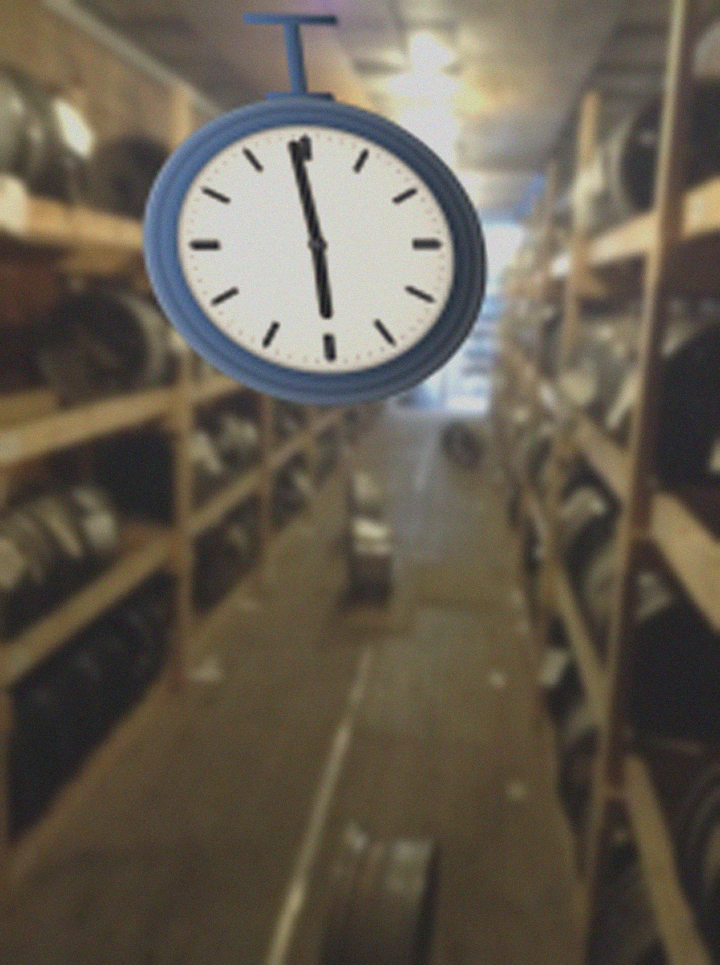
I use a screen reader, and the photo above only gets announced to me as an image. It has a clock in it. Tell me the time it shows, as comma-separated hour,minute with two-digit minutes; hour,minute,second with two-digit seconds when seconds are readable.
5,59
